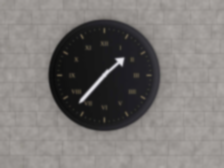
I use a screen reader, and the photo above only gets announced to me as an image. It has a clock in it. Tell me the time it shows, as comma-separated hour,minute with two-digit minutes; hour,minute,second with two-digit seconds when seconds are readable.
1,37
